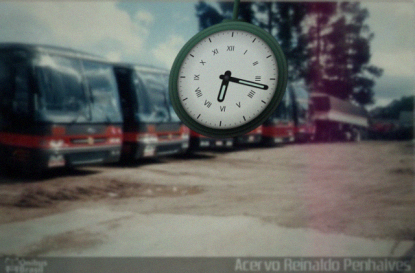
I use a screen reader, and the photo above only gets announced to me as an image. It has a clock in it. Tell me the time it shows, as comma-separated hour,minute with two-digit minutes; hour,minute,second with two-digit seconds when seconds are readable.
6,17
